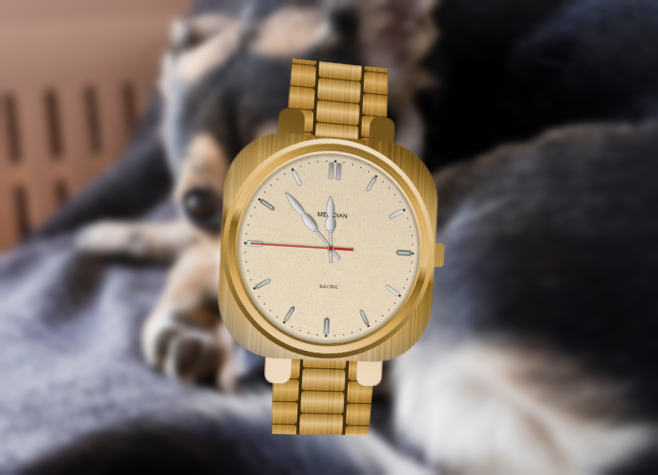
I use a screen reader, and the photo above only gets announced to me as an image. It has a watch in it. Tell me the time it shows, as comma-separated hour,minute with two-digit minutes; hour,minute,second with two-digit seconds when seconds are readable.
11,52,45
